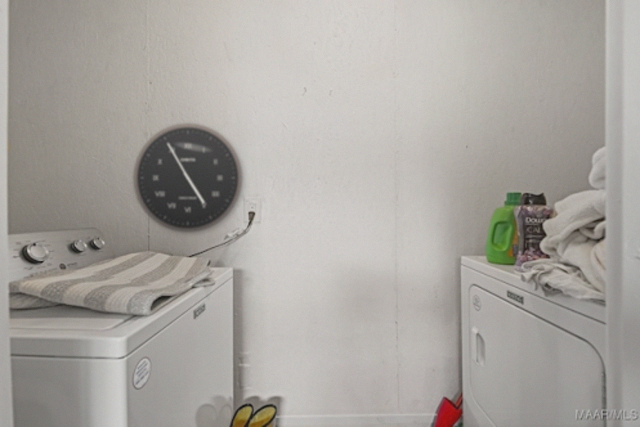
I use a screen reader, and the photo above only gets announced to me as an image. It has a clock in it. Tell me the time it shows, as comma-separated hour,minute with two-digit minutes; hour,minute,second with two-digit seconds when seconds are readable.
4,55
